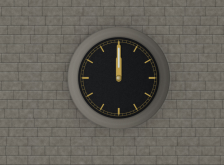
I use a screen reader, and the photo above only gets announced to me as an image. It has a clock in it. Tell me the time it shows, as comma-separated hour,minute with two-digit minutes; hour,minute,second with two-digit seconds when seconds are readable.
12,00
